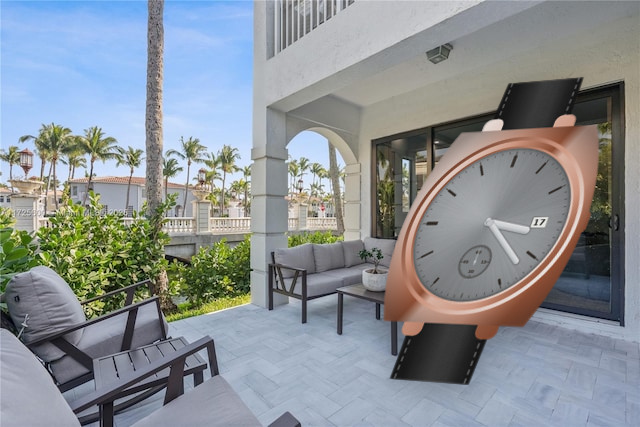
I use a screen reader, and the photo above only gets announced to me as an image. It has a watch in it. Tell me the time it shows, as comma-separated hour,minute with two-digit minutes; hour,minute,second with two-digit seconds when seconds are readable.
3,22
